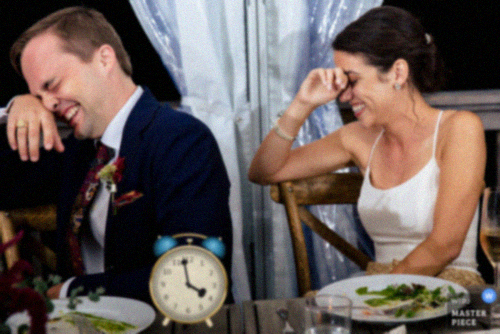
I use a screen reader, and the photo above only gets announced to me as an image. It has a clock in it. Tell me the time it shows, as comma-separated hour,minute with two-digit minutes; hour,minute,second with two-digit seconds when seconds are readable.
3,58
